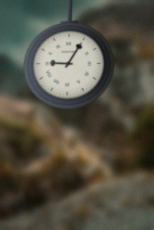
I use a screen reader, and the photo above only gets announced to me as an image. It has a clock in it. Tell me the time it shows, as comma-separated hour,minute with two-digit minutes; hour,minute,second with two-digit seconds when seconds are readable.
9,05
